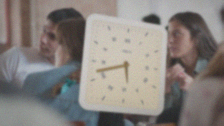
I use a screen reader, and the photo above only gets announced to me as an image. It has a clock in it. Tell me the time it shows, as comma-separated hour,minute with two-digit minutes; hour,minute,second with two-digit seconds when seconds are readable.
5,42
